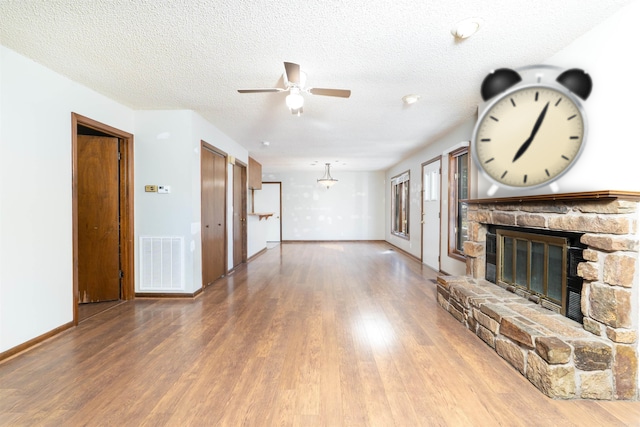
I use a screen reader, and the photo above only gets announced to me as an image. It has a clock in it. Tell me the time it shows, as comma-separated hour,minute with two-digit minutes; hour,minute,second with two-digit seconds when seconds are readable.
7,03
